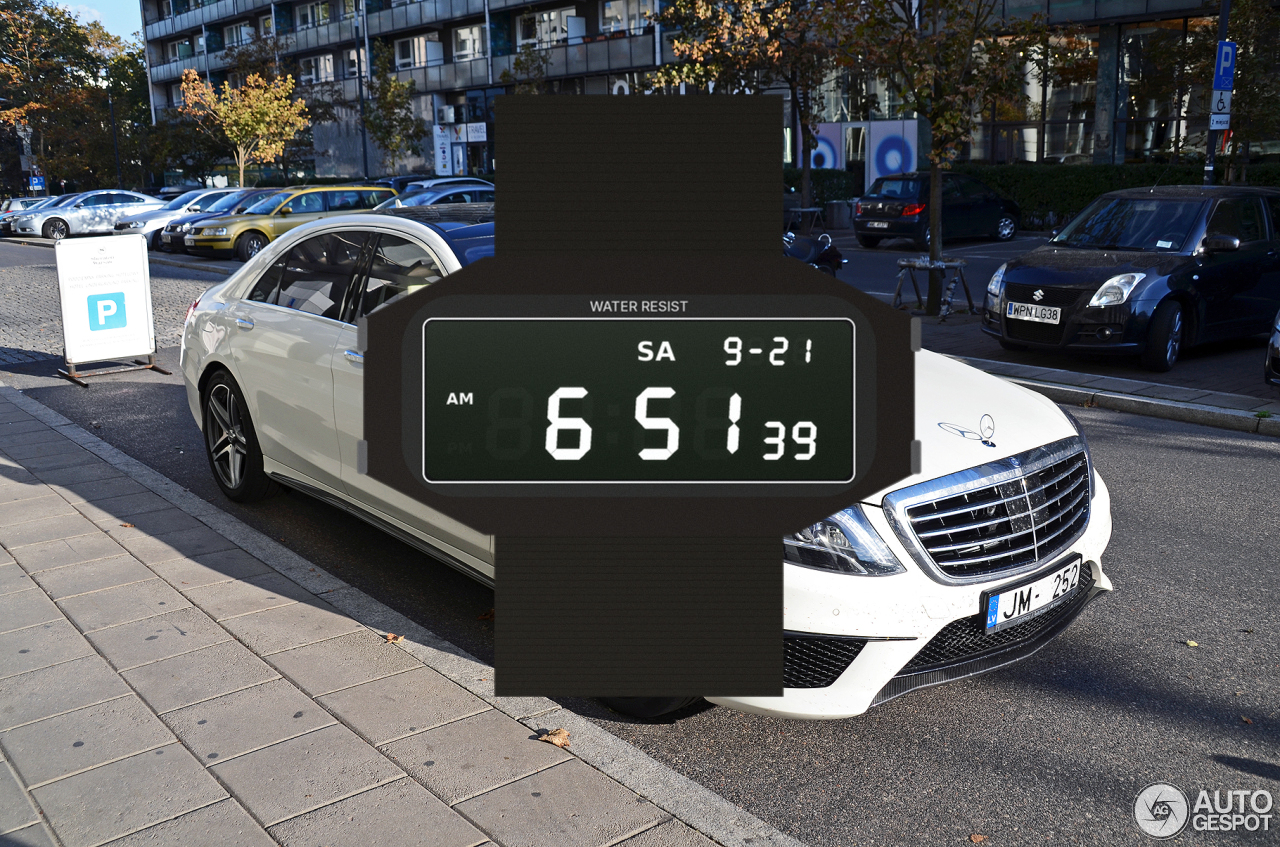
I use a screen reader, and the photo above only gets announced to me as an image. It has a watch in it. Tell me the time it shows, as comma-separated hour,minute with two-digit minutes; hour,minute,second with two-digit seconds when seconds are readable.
6,51,39
